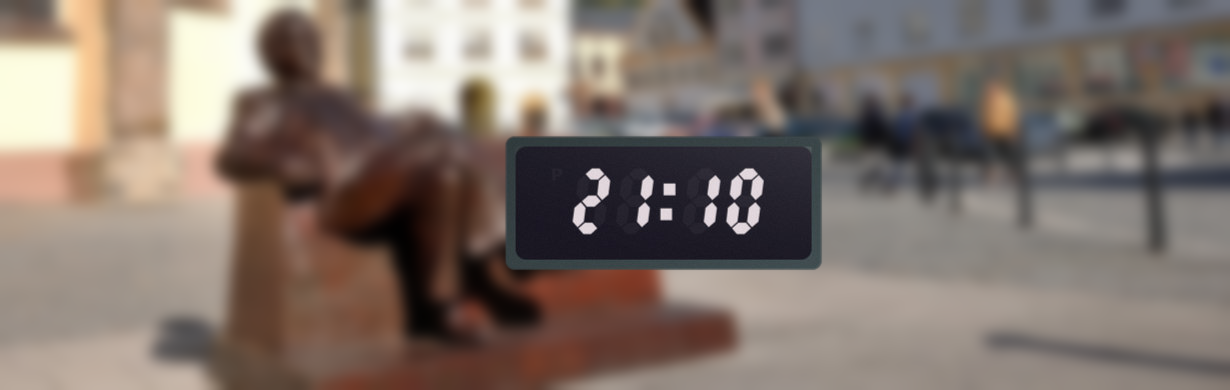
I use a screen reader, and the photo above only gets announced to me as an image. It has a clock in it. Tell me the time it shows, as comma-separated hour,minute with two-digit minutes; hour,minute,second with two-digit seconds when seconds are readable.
21,10
